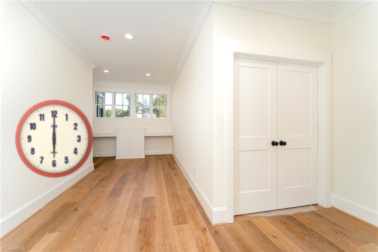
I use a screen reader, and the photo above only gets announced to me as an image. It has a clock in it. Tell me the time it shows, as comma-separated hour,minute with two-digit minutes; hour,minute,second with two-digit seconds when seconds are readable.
6,00
